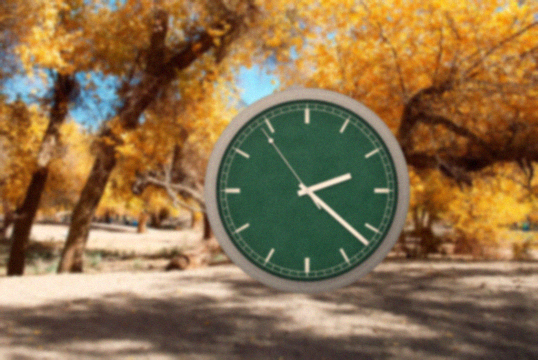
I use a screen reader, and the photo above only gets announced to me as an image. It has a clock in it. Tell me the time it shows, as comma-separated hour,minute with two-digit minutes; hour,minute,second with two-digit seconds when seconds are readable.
2,21,54
